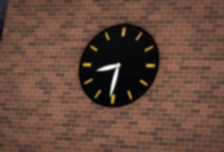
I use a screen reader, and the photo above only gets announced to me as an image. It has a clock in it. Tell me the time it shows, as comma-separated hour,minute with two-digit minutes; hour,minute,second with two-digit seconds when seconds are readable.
8,31
